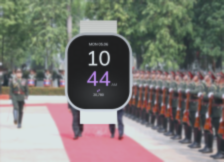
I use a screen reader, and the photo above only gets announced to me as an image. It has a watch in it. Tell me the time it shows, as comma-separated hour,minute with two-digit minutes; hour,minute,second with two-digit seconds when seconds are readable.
10,44
